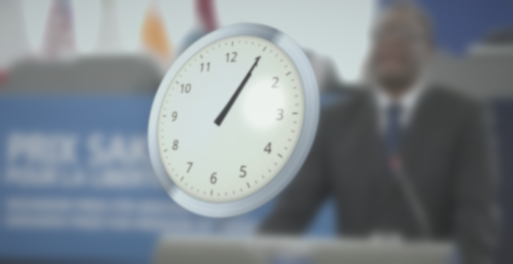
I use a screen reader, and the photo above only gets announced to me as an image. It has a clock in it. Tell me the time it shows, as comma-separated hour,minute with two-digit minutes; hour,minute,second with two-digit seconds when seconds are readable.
1,05
